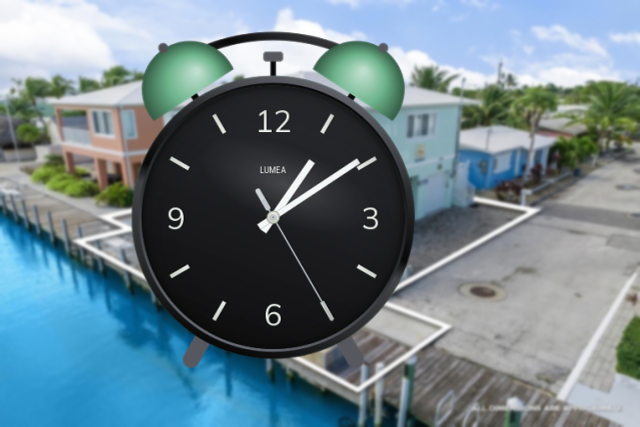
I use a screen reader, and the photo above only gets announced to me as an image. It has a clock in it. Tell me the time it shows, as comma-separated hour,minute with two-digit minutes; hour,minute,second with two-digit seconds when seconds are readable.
1,09,25
